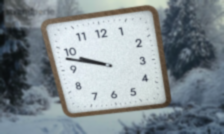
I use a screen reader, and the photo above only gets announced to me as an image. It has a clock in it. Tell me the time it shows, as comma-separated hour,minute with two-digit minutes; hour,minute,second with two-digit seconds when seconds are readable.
9,48
